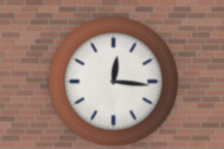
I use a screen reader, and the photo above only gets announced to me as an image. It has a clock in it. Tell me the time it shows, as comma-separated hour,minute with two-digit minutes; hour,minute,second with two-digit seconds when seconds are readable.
12,16
